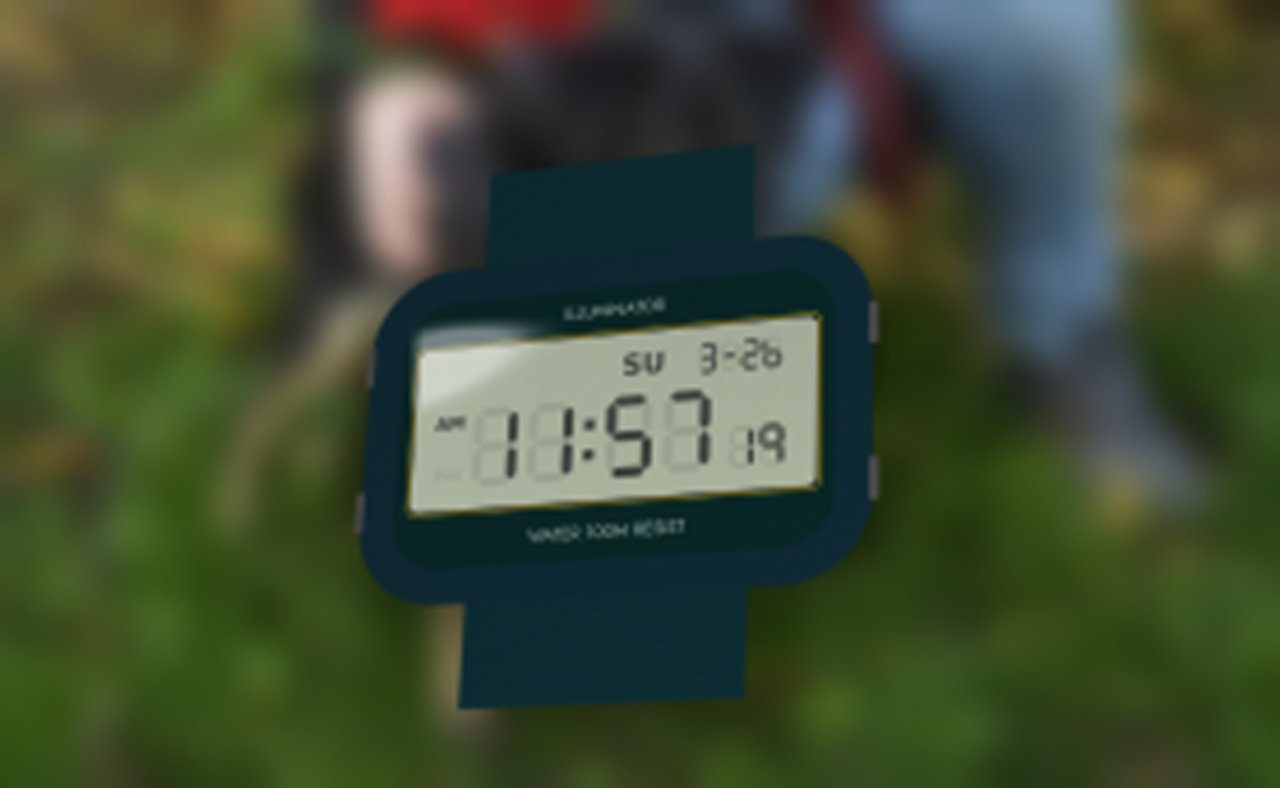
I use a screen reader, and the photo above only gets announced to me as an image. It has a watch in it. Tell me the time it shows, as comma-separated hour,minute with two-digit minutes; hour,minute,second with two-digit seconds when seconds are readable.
11,57,19
